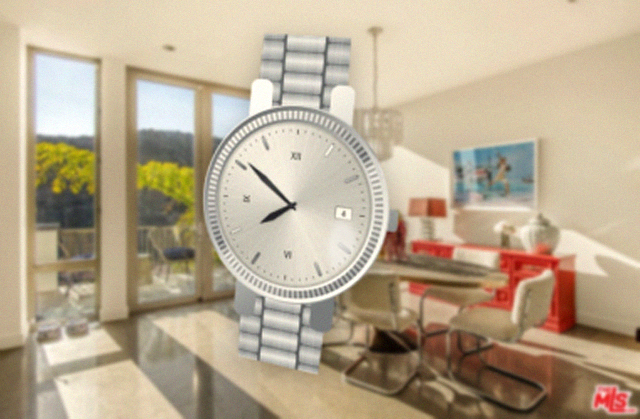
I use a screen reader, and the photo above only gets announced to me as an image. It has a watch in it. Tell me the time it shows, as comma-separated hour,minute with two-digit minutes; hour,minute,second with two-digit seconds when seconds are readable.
7,51
